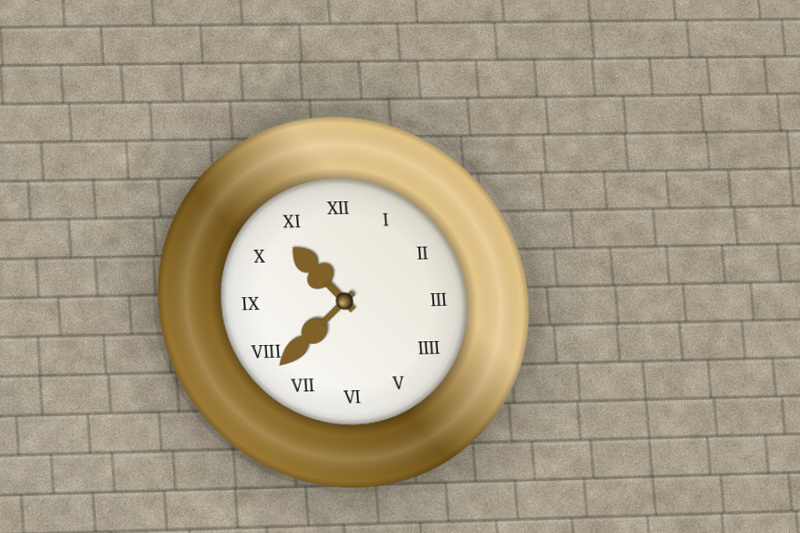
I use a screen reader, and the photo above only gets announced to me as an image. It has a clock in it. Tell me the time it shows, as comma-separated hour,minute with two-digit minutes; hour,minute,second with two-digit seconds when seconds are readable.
10,38
